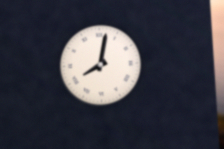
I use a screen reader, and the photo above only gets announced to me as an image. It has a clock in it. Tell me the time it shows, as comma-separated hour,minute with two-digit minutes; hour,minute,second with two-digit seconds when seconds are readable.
8,02
